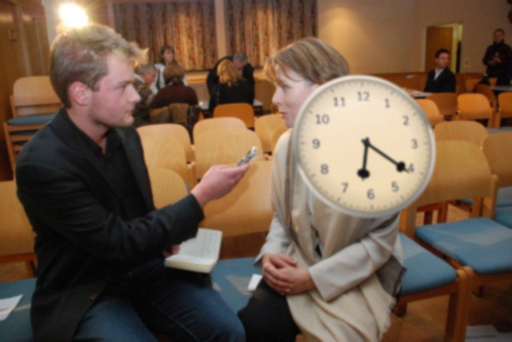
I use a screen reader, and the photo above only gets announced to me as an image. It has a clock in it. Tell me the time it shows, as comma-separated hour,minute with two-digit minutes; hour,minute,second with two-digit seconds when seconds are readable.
6,21
